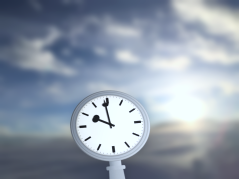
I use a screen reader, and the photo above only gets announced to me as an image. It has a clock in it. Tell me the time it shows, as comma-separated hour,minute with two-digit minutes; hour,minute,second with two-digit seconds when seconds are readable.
9,59
